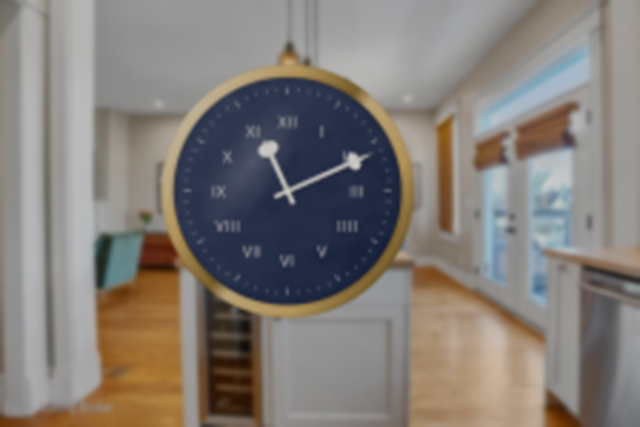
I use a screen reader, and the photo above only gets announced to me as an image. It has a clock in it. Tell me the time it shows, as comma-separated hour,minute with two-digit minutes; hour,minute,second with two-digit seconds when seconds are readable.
11,11
